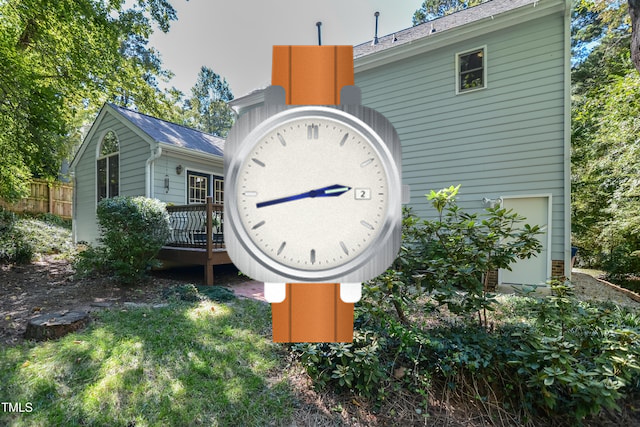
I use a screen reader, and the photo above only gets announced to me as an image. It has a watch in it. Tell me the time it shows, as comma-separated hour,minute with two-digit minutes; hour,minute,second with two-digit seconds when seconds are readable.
2,43
